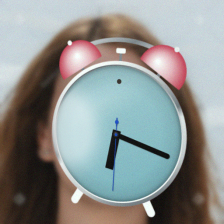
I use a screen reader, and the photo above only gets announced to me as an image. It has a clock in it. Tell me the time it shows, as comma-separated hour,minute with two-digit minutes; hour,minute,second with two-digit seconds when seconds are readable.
6,17,30
